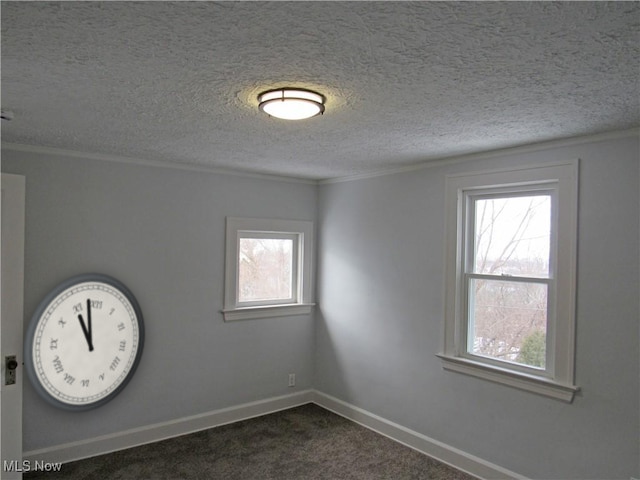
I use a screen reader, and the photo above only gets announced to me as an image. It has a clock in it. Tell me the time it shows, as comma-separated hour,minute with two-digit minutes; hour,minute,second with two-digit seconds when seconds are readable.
10,58
